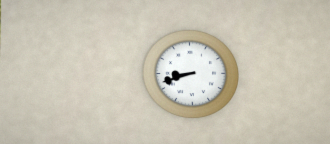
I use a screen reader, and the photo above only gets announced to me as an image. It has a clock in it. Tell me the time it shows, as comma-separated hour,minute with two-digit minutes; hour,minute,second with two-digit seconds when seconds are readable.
8,42
